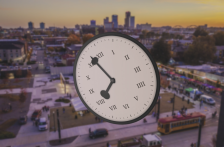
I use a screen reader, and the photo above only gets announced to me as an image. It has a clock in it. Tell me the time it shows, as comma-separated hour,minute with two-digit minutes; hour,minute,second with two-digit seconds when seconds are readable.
7,57
